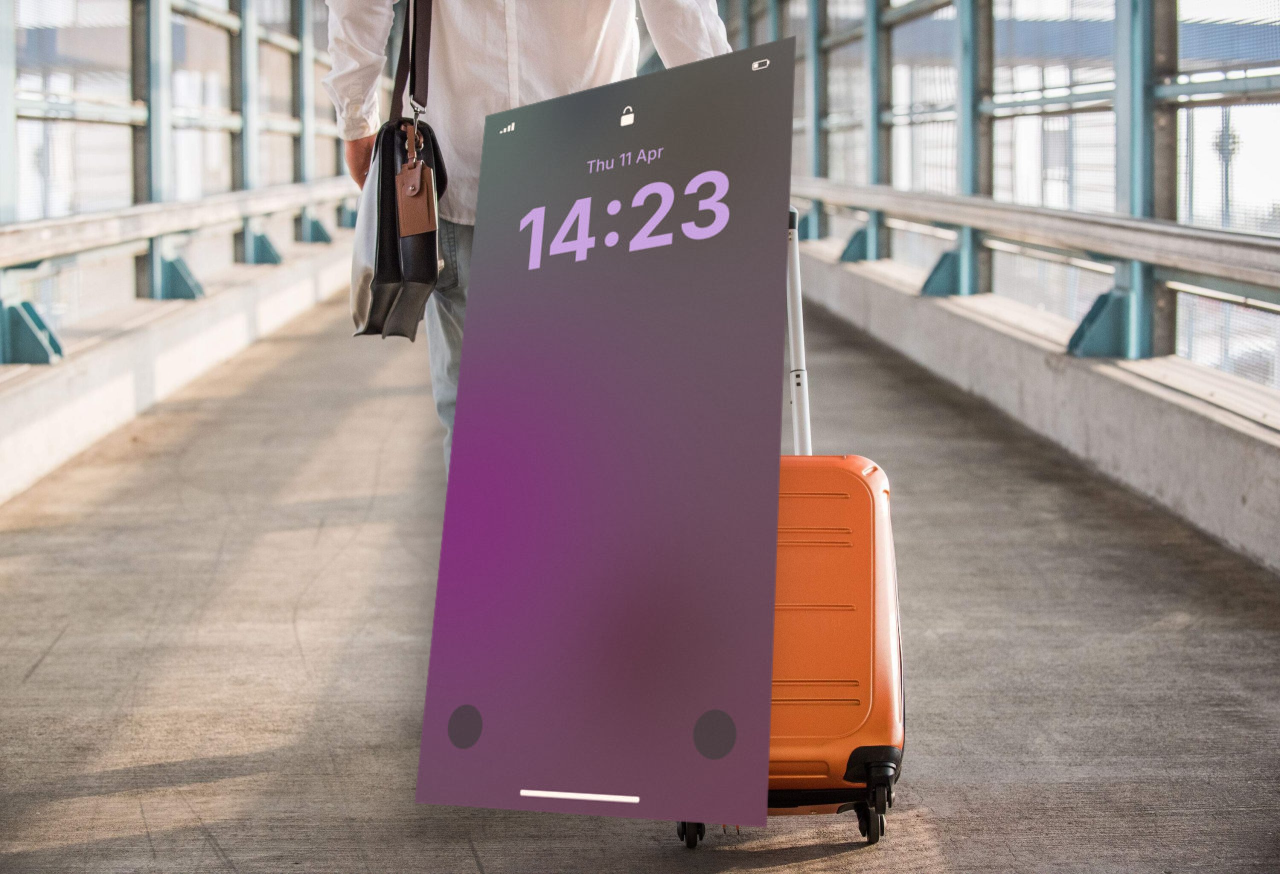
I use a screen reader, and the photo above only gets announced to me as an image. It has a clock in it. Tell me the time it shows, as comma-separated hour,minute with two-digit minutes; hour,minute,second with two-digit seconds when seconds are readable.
14,23
